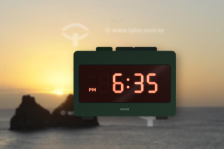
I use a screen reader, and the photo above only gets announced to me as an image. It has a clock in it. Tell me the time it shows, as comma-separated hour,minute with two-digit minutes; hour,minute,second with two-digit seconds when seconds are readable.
6,35
